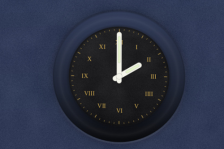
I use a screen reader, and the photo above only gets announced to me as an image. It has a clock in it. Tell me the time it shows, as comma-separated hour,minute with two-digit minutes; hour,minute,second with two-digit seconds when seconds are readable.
2,00
